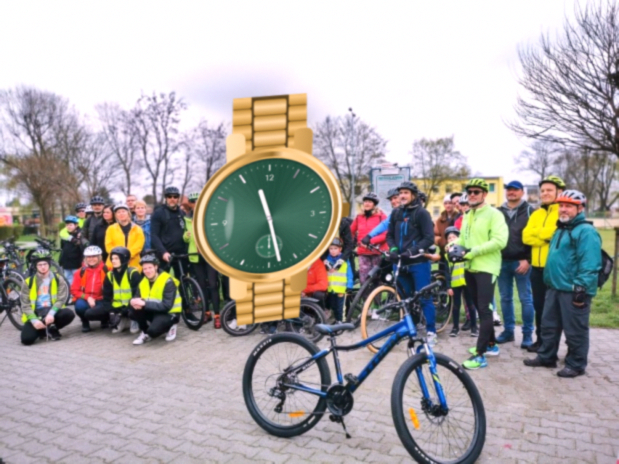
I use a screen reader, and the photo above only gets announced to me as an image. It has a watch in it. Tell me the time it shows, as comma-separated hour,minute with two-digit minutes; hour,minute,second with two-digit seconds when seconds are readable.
11,28
